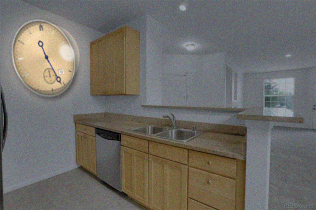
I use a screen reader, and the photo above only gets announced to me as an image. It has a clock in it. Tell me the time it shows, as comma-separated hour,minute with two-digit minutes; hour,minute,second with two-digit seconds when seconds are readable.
11,26
